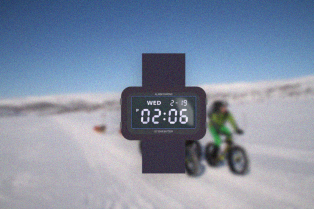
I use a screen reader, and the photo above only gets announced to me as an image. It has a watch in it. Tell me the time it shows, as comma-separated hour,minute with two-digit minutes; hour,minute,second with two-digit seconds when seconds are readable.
2,06
